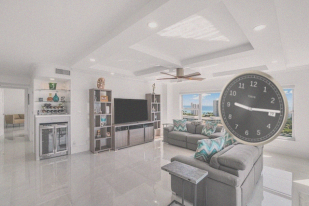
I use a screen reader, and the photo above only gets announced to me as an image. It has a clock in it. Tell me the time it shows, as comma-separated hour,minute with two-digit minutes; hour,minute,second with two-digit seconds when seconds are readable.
9,14
